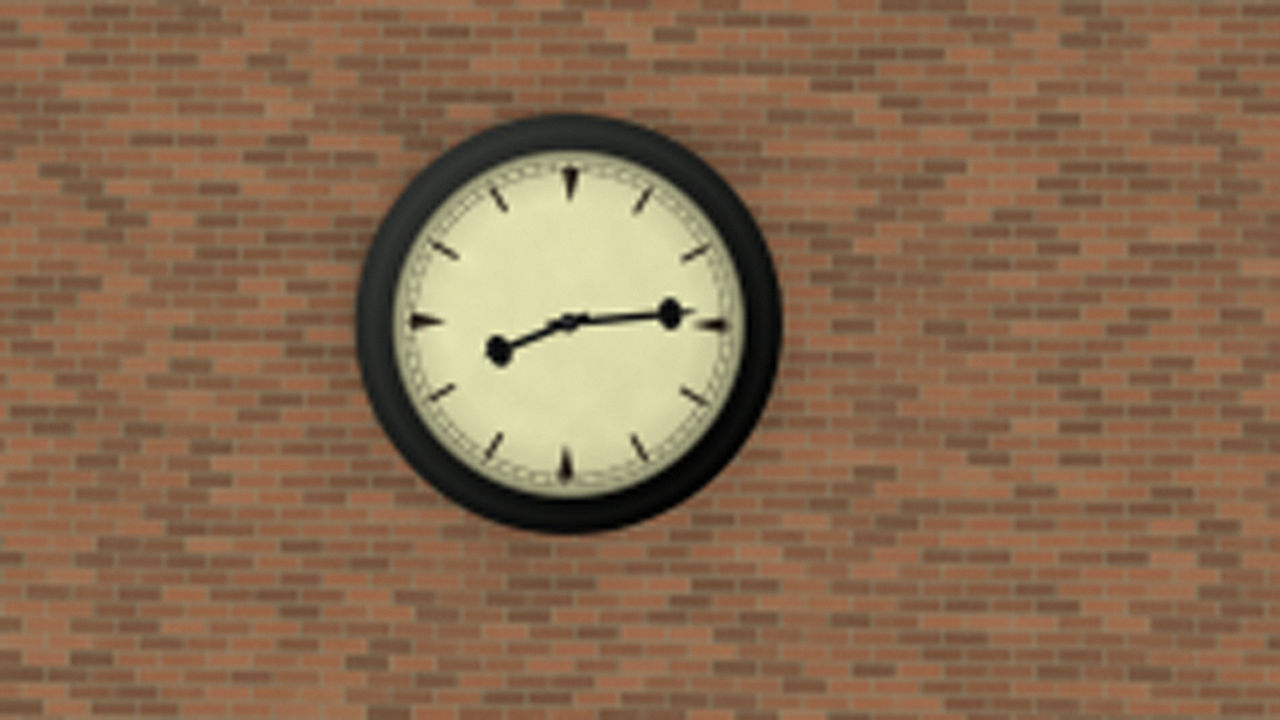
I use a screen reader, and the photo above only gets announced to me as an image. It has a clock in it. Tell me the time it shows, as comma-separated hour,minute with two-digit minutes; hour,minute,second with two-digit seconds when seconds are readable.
8,14
